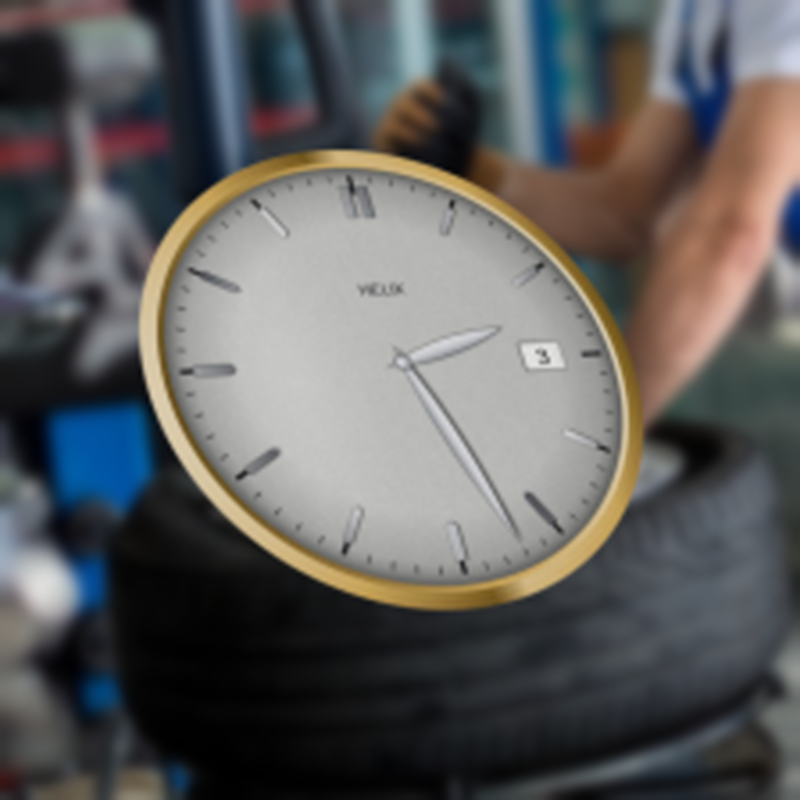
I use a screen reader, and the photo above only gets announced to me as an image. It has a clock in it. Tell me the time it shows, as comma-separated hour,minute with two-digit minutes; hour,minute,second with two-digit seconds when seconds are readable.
2,27
